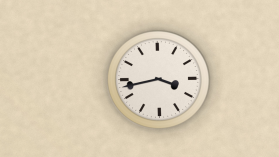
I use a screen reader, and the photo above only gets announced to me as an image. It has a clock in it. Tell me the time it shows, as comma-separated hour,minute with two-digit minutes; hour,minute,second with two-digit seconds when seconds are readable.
3,43
